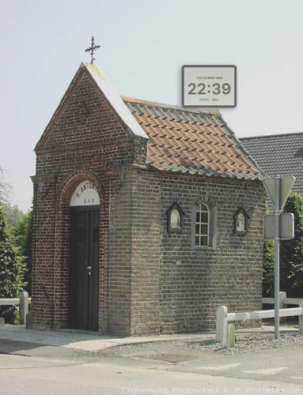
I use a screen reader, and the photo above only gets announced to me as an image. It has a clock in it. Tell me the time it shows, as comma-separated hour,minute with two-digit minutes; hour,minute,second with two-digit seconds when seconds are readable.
22,39
